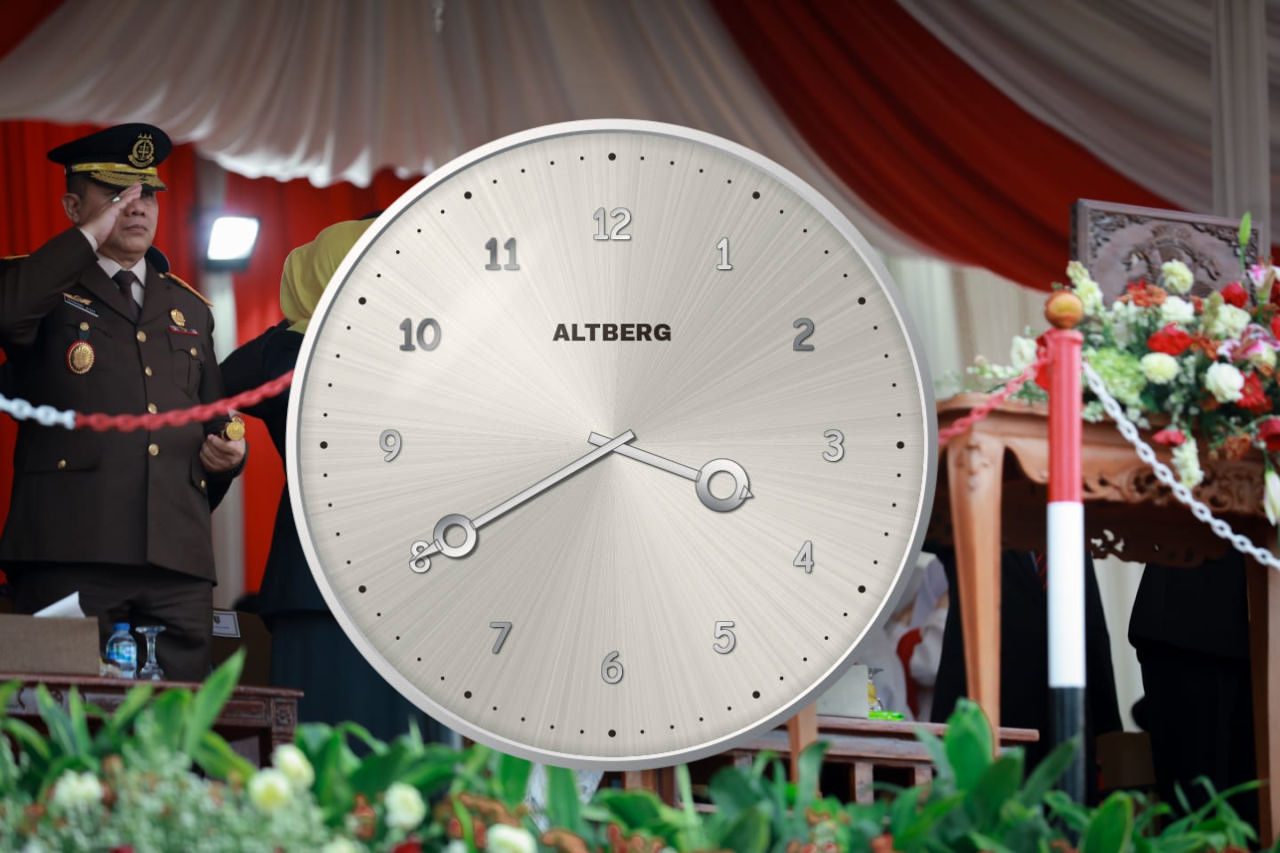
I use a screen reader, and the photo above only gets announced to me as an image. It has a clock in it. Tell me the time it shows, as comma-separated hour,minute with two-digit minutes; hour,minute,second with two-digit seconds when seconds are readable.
3,40
